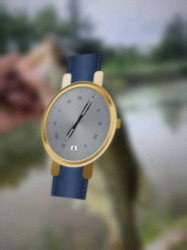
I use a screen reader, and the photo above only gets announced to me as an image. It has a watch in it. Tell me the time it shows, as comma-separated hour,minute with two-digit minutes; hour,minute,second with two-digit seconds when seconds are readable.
7,05
